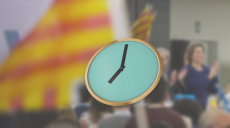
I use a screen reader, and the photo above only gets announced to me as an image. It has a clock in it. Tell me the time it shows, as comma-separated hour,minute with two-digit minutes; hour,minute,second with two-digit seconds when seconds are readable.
7,00
